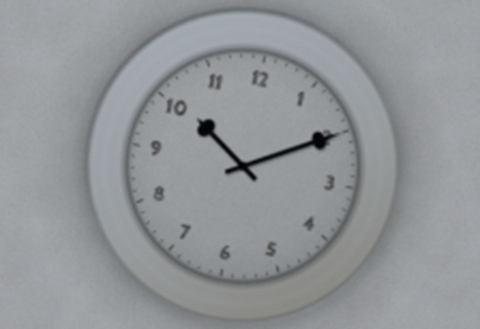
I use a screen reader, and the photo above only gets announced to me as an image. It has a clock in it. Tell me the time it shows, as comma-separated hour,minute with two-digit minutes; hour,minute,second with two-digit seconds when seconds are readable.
10,10
